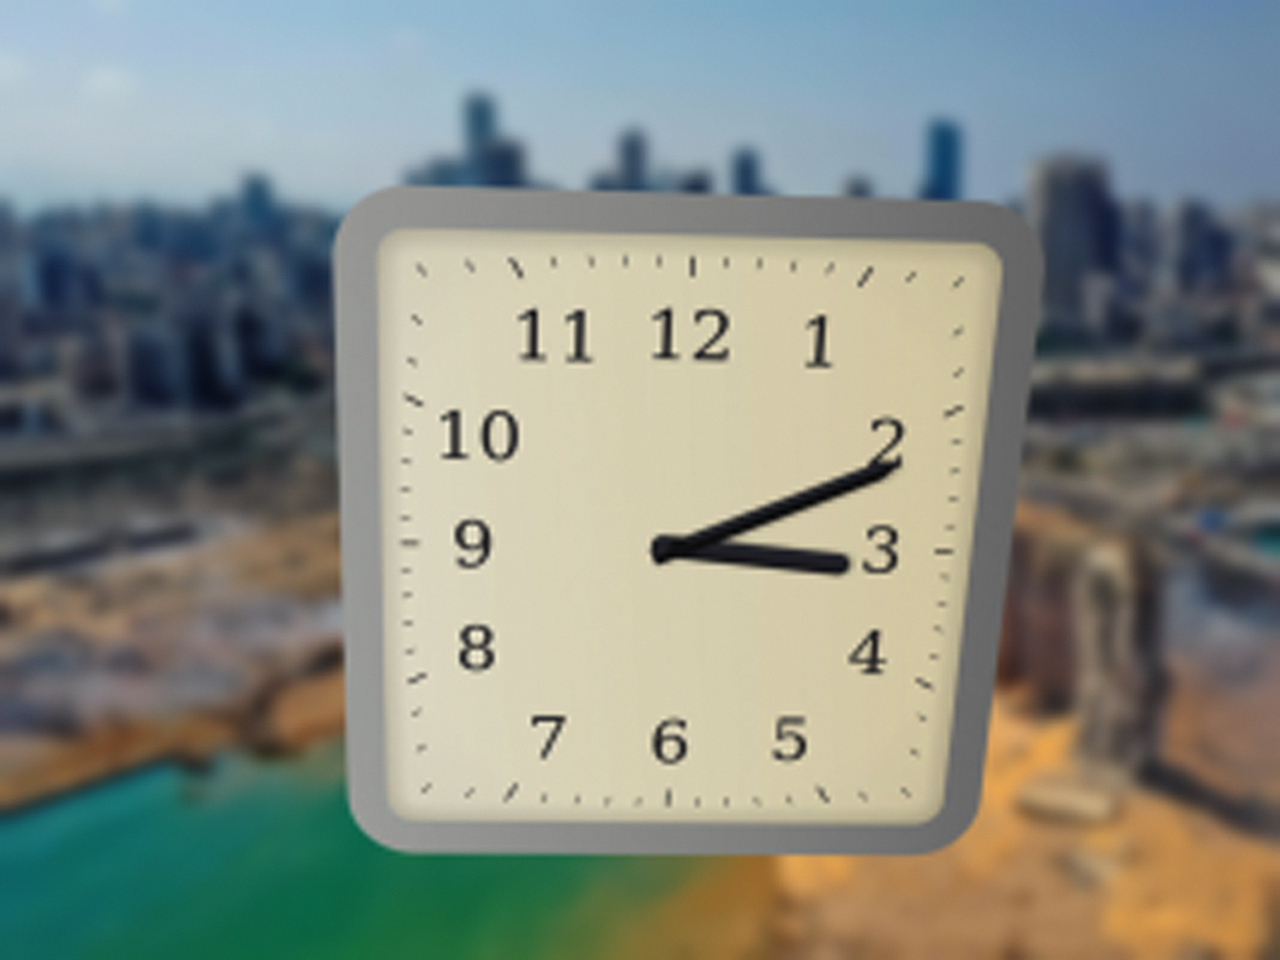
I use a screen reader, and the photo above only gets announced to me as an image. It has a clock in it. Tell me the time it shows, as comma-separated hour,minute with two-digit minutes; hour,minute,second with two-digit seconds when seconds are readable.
3,11
